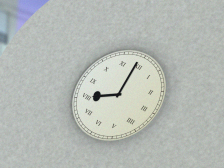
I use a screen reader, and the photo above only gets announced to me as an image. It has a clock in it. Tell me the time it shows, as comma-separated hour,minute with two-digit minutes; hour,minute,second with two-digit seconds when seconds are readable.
7,59
